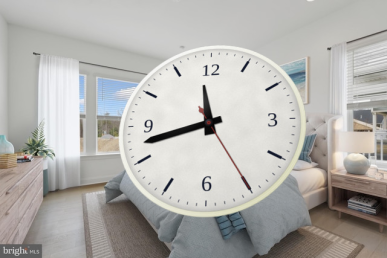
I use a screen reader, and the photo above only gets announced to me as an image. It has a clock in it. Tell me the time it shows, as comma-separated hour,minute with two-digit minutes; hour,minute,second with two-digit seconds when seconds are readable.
11,42,25
